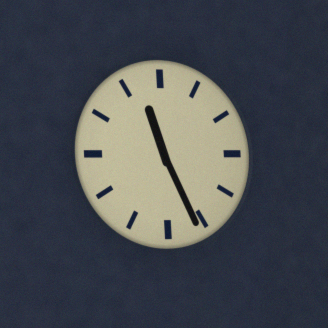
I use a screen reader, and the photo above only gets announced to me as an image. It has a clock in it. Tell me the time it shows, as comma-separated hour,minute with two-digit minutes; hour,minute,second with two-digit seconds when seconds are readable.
11,26
